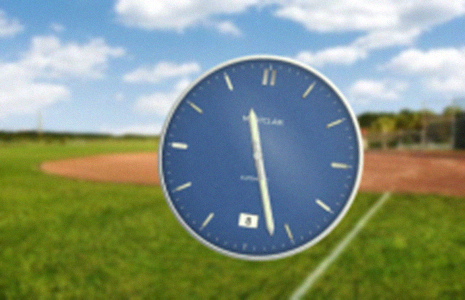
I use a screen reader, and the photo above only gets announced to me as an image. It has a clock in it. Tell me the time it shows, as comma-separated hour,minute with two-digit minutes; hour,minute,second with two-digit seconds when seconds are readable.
11,27
